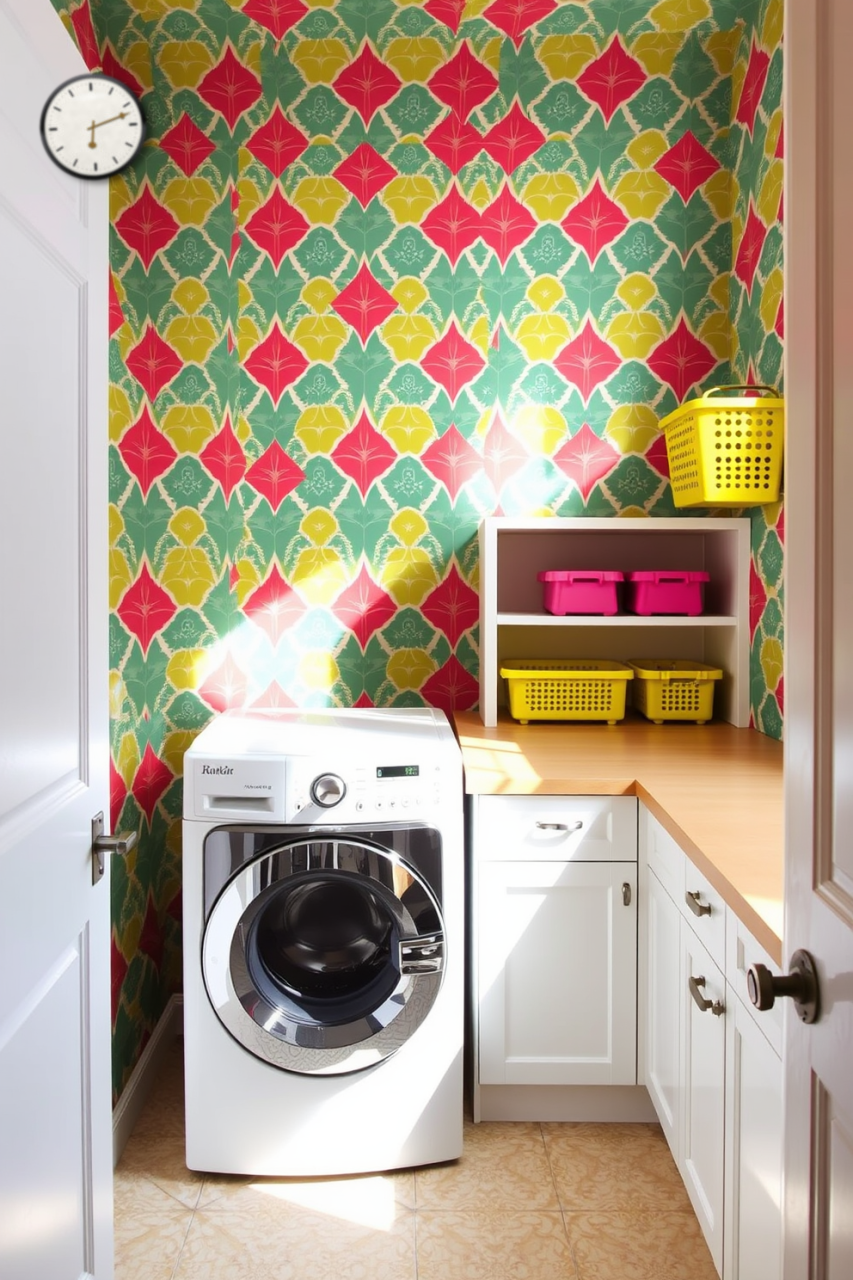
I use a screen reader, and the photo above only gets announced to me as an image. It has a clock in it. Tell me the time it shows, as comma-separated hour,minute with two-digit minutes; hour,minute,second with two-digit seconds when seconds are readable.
6,12
